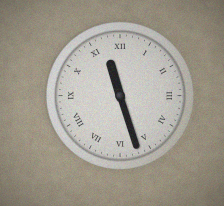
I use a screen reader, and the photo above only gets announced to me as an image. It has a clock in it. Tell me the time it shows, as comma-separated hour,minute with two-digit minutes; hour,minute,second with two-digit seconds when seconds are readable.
11,27
